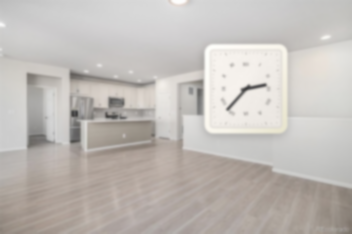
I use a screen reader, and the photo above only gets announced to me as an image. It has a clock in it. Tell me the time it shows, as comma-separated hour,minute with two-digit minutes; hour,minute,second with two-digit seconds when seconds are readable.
2,37
